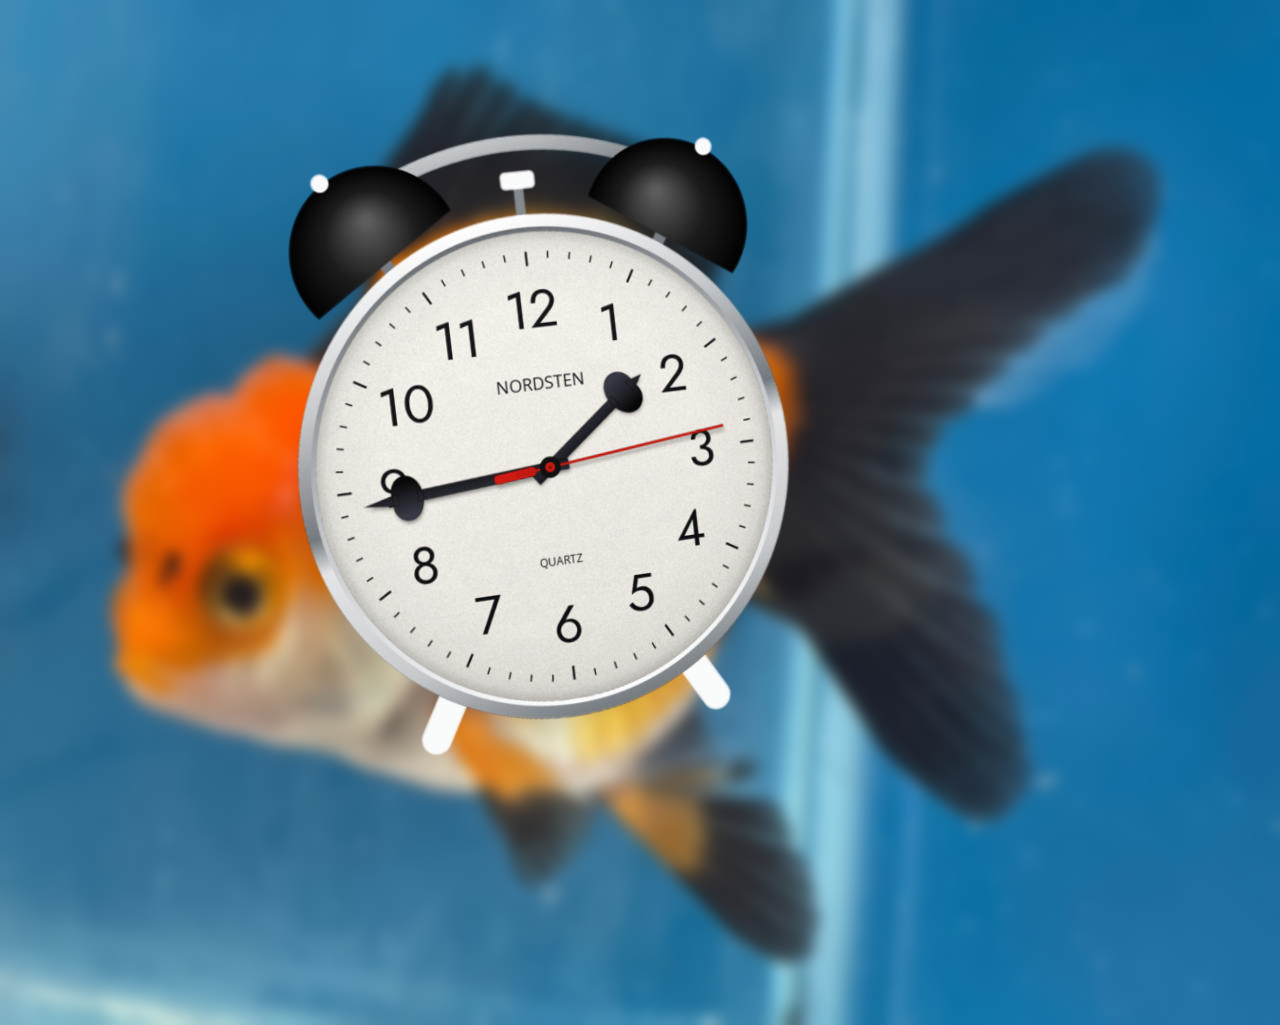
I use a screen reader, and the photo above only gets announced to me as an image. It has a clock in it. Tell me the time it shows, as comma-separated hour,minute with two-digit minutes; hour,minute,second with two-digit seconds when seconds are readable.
1,44,14
